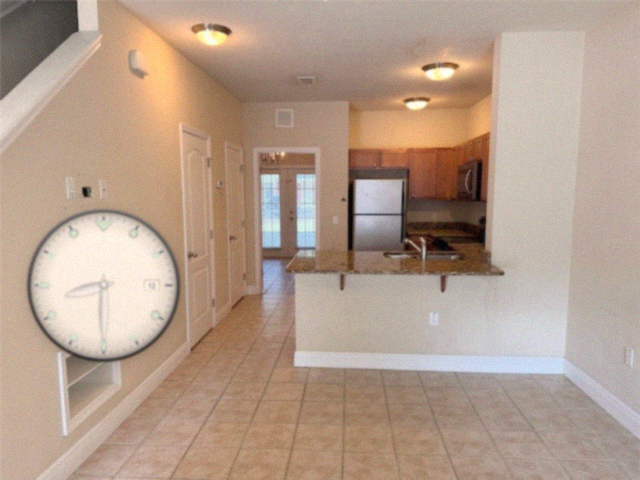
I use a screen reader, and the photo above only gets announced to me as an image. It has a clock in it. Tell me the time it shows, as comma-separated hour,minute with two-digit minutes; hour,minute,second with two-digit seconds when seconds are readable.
8,30
